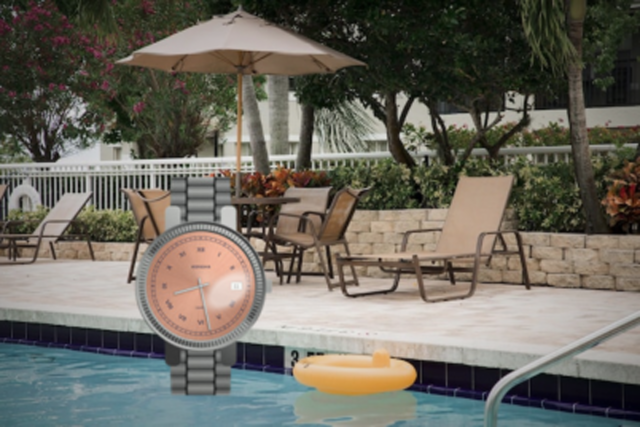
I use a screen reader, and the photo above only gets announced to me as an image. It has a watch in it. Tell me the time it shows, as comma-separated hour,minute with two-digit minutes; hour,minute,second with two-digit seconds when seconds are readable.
8,28
